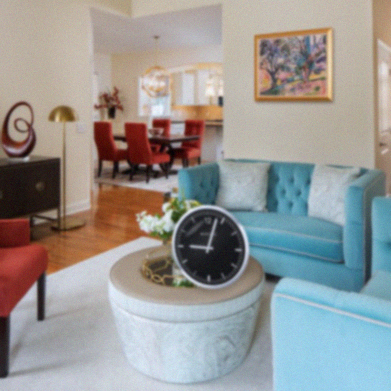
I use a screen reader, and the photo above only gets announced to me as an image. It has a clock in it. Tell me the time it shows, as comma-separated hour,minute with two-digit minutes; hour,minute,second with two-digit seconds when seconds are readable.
9,03
